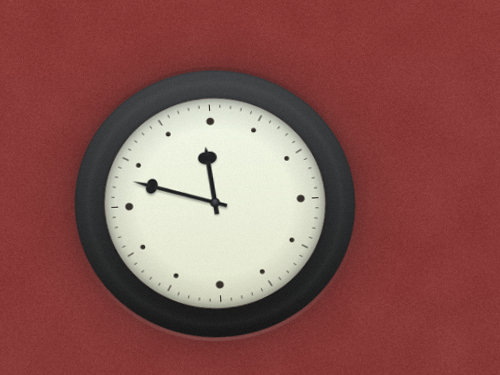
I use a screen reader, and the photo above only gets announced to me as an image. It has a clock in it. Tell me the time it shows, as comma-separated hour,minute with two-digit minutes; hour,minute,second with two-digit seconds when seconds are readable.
11,48
